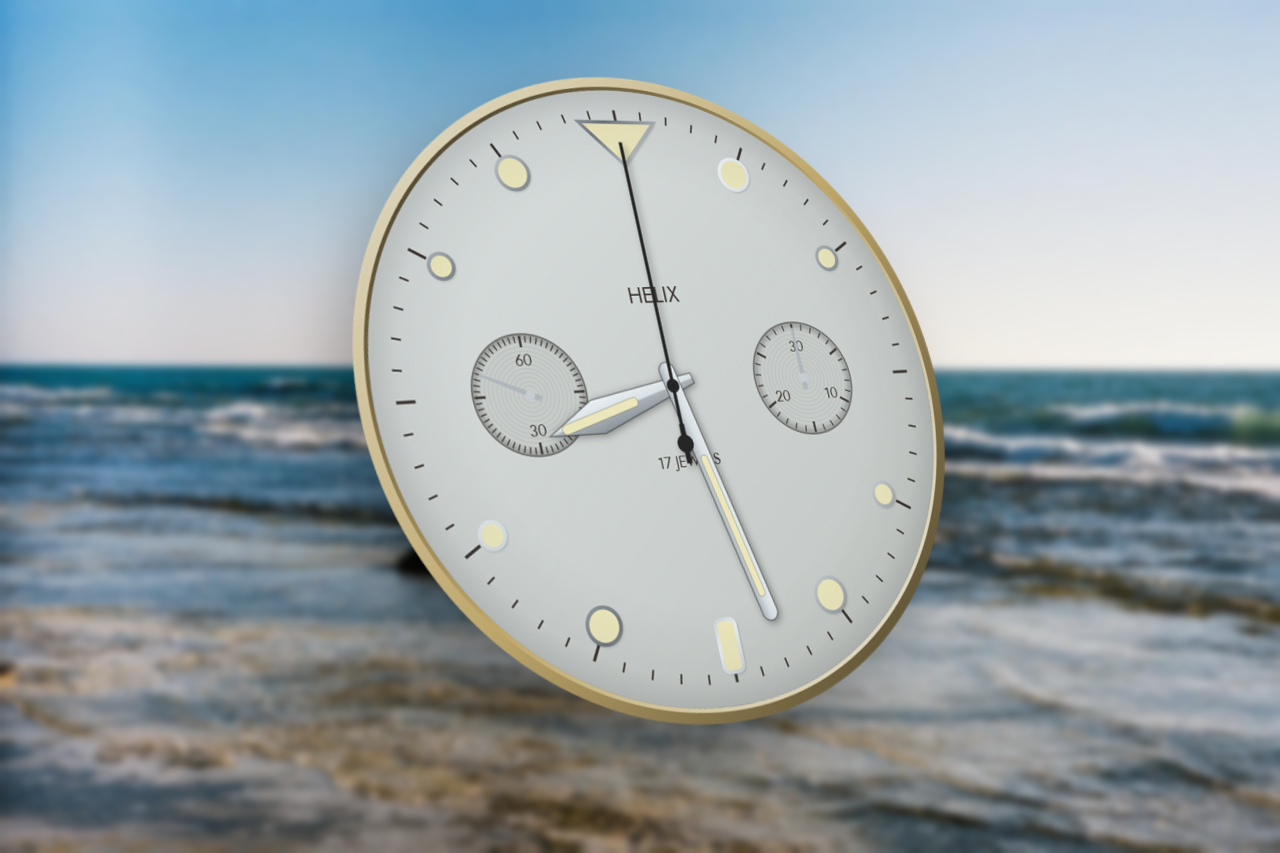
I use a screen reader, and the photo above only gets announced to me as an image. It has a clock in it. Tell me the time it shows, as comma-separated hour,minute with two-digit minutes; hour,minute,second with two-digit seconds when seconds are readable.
8,27,49
